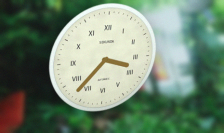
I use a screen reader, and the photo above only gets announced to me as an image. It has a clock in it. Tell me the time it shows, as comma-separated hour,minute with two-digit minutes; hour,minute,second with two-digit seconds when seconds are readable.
3,37
